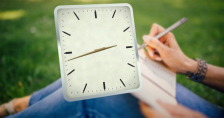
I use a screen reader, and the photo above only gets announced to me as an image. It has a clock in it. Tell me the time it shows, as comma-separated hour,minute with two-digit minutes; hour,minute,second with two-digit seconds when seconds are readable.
2,43
